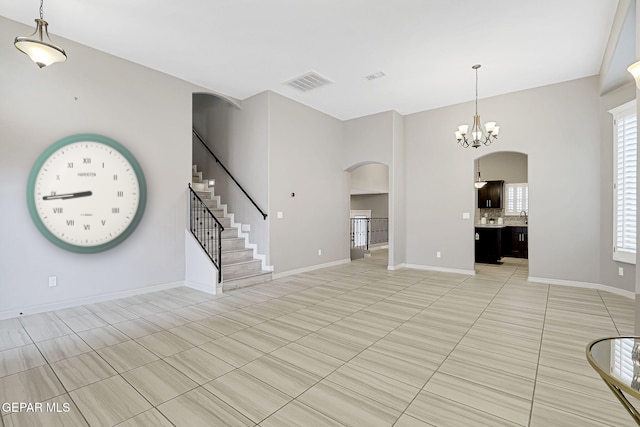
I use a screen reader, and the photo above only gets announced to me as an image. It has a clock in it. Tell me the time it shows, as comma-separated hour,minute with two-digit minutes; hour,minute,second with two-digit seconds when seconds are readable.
8,44
